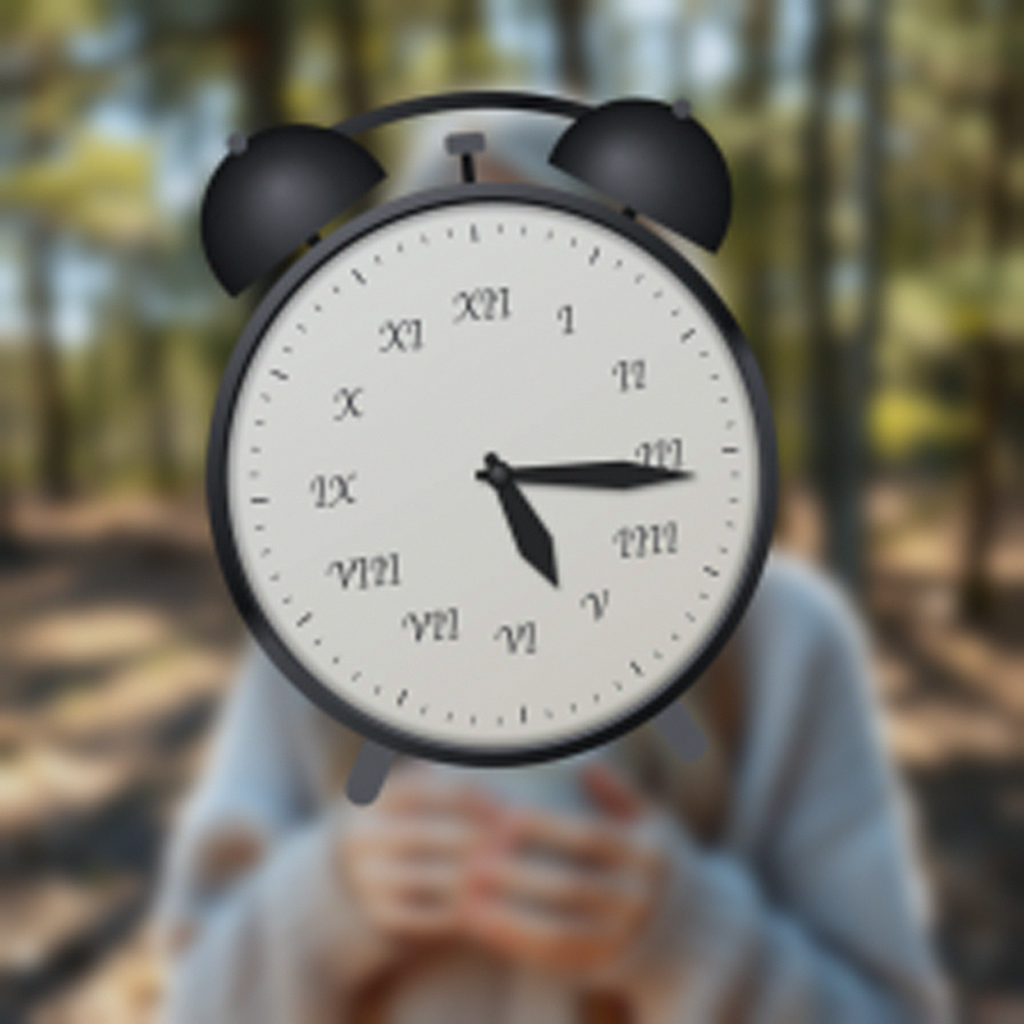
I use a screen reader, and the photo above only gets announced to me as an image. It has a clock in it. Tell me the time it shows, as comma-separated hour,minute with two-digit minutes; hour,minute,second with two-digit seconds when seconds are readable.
5,16
